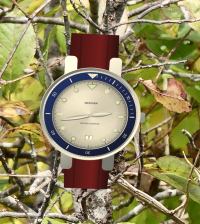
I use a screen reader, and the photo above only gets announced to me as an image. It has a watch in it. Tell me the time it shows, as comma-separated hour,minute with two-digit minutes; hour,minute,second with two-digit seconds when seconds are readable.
2,43
